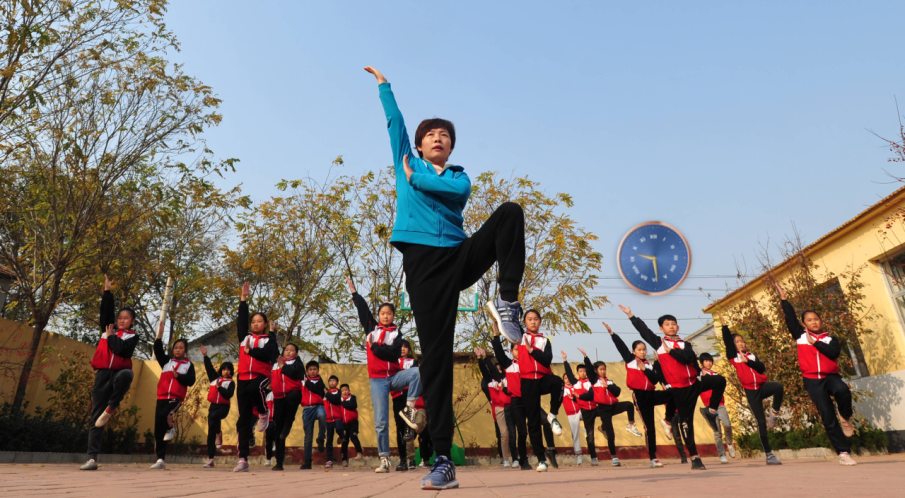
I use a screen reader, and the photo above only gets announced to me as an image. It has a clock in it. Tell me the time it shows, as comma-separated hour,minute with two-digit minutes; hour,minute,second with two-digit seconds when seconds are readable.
9,29
